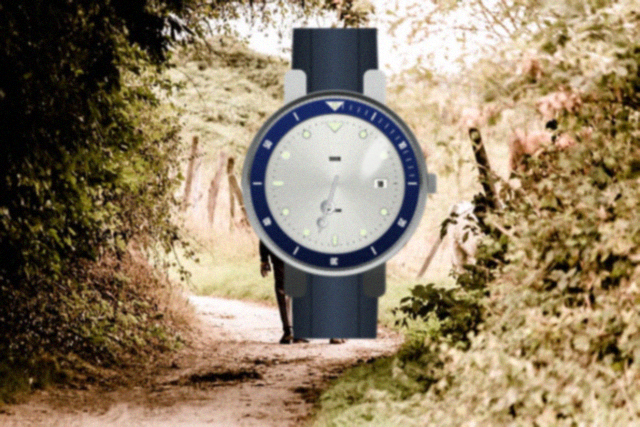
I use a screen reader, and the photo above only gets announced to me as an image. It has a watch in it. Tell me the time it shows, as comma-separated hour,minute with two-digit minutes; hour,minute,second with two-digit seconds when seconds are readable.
6,33
